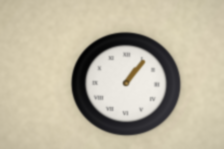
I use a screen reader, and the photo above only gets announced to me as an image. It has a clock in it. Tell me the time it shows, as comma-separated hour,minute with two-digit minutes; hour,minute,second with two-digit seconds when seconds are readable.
1,06
